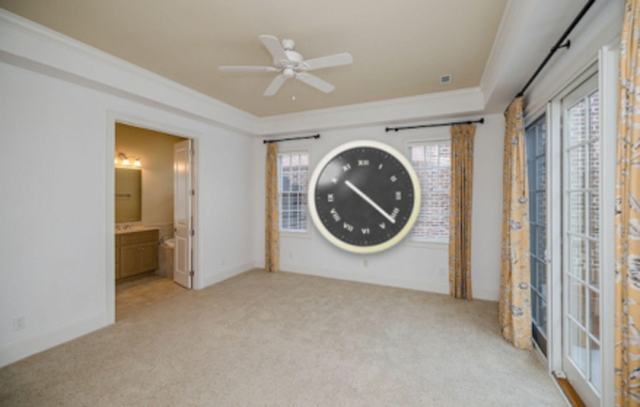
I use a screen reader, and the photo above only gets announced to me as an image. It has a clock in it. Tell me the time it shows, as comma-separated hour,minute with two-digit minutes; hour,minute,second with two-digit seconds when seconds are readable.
10,22
